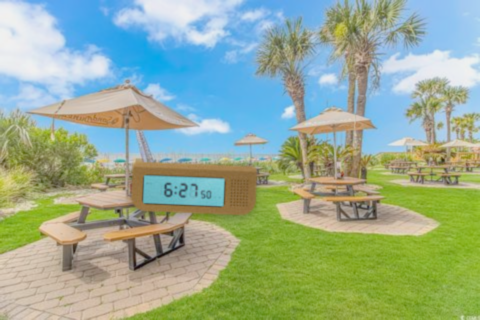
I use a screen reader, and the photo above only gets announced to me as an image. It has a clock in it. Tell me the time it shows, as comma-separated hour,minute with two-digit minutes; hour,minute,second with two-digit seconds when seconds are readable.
6,27
